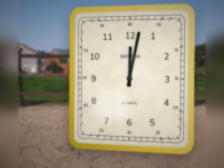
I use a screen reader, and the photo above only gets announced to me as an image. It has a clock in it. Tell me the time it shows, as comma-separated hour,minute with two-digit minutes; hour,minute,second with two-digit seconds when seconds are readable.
12,02
